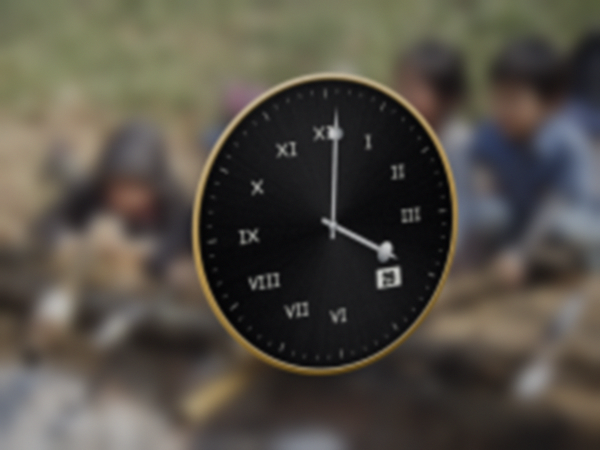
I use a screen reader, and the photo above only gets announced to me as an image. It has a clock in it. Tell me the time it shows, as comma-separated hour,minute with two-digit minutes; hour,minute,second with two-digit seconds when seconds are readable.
4,01
